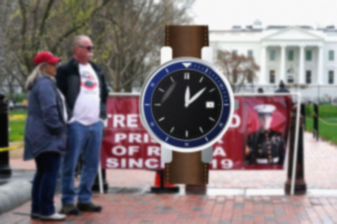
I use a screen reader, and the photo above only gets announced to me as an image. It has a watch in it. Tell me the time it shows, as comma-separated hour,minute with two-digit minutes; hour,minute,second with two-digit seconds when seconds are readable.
12,08
